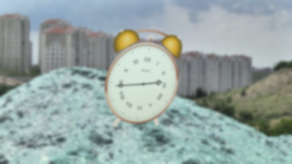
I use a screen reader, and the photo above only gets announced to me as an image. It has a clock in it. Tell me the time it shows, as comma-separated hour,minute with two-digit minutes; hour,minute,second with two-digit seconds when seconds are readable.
2,44
